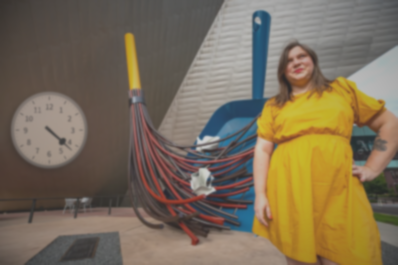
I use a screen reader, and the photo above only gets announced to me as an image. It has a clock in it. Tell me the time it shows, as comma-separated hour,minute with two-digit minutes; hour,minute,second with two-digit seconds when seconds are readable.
4,22
